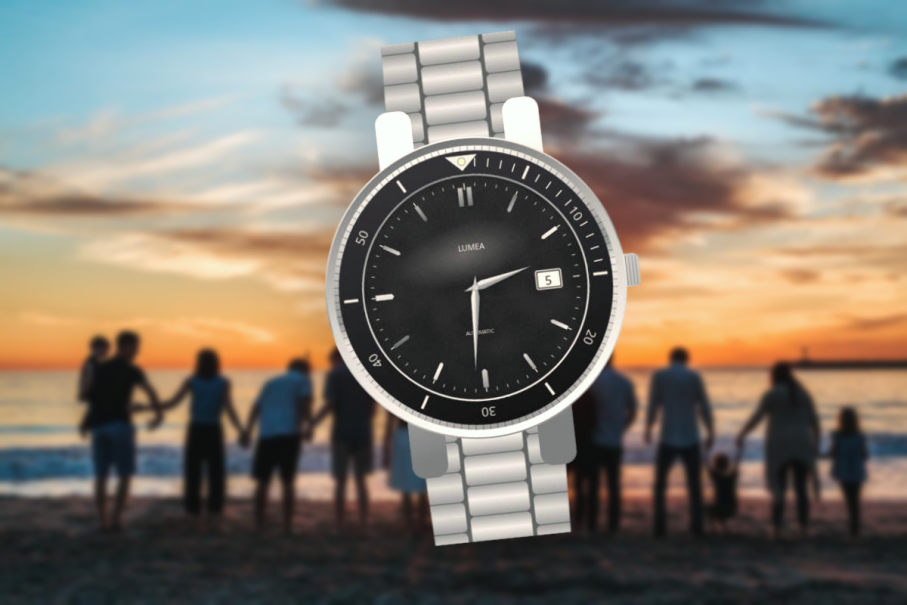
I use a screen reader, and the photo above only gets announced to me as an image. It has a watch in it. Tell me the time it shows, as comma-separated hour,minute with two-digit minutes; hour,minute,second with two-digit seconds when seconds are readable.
2,31
